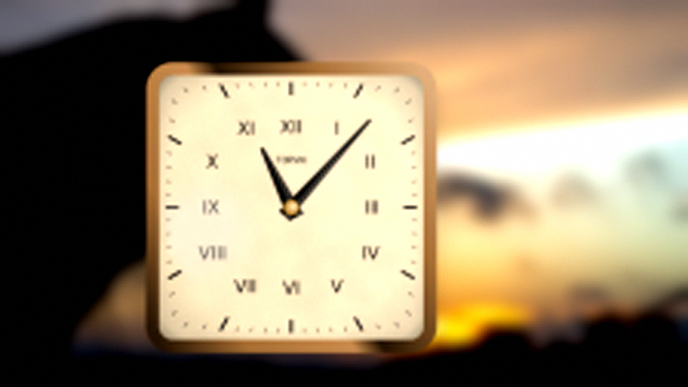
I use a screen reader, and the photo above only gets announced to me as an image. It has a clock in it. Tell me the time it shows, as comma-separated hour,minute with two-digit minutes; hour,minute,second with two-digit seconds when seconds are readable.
11,07
